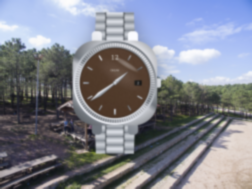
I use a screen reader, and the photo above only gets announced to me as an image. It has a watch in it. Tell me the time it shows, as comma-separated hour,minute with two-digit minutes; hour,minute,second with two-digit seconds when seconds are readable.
1,39
